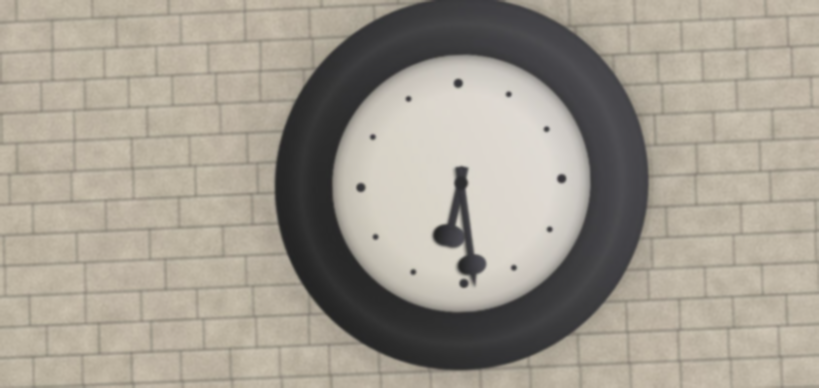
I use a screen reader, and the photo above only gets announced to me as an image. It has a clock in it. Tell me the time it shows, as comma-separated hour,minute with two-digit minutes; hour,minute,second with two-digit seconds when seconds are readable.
6,29
